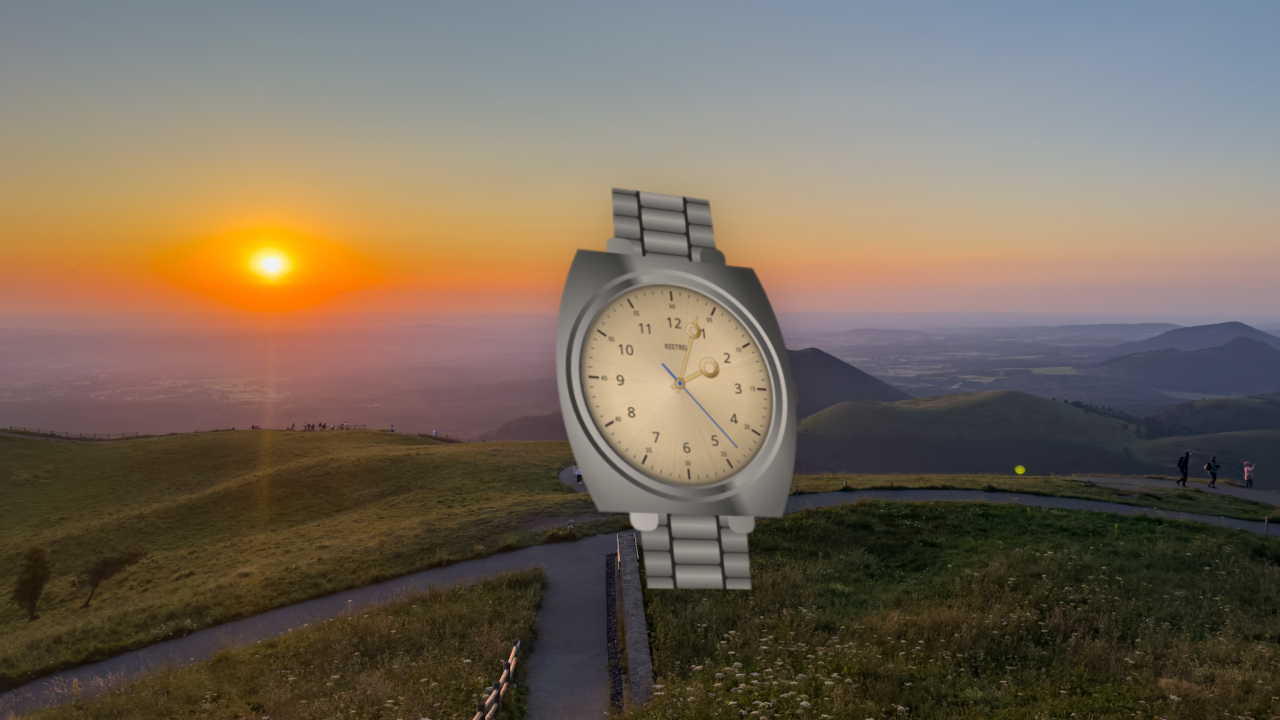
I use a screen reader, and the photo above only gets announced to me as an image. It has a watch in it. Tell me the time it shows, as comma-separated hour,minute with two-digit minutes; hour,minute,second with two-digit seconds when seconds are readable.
2,03,23
